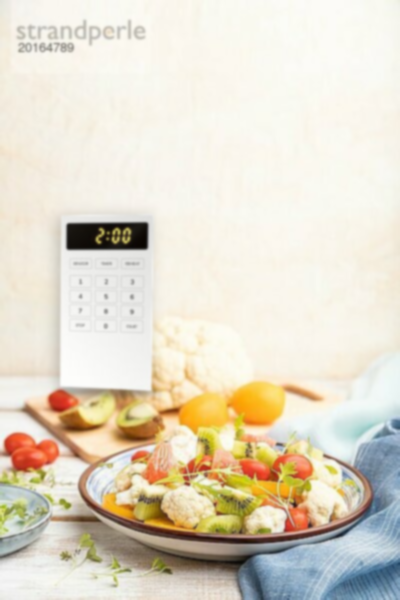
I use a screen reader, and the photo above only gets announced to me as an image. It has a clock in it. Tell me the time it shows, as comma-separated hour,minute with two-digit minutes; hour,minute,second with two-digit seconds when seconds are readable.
2,00
